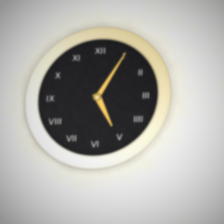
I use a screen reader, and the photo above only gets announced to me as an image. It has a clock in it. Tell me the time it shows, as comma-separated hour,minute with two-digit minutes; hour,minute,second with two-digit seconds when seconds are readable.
5,05
